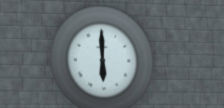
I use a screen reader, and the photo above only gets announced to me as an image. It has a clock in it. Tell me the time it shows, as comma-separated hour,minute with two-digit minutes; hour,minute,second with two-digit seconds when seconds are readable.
6,00
